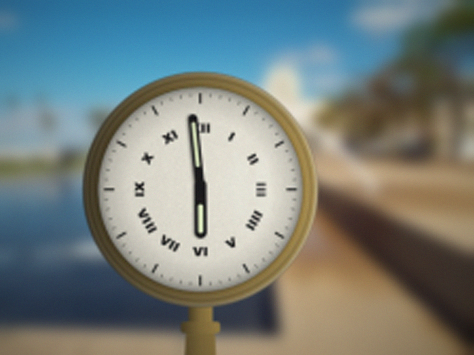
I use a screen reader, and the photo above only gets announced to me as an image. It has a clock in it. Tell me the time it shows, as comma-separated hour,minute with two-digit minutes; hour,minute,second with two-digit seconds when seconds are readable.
5,59
